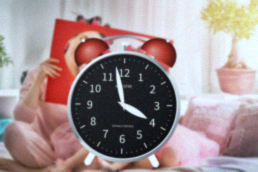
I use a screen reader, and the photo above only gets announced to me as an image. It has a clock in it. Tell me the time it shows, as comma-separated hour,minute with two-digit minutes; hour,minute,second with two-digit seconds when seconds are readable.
3,58
